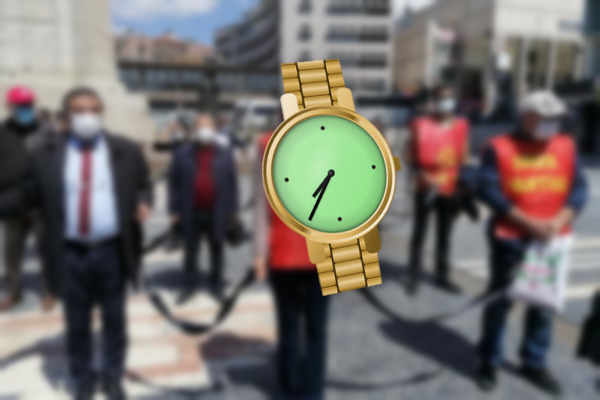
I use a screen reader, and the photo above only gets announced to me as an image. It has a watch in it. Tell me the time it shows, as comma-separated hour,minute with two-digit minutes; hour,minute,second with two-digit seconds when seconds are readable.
7,36
